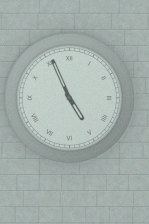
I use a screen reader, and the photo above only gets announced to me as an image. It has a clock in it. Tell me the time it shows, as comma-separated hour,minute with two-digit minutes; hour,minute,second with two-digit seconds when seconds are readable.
4,56
